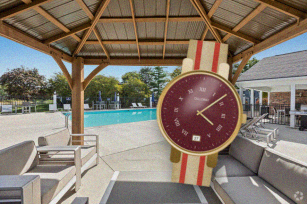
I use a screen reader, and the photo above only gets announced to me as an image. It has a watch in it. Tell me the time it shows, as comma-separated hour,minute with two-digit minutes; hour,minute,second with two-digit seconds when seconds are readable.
4,08
